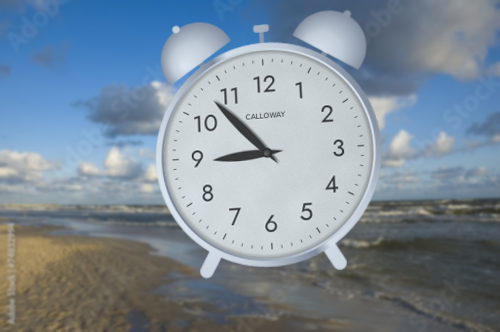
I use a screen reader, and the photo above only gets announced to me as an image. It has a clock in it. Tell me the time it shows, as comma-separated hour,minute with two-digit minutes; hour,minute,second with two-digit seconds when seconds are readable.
8,53
